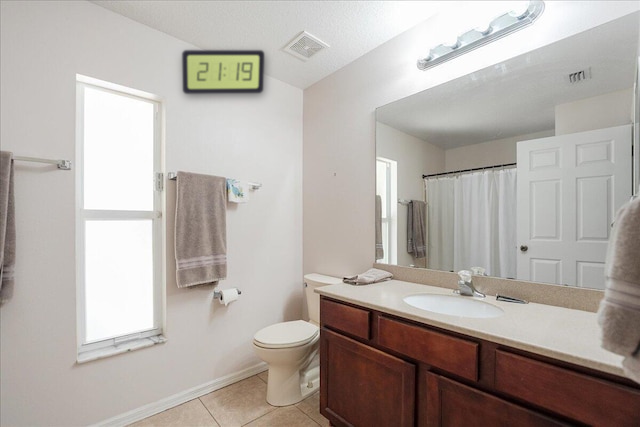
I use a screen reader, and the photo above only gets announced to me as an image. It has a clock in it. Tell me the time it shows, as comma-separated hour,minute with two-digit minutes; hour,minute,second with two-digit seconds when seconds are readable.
21,19
